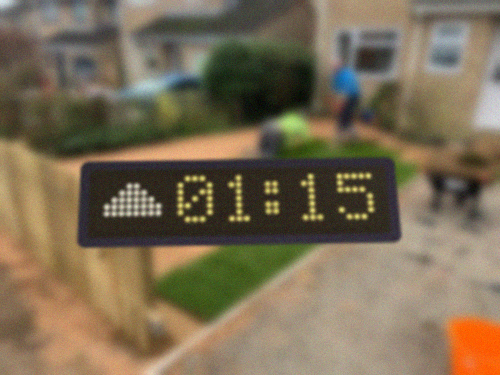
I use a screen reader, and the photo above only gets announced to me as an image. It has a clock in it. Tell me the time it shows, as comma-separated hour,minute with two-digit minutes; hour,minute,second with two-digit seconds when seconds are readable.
1,15
